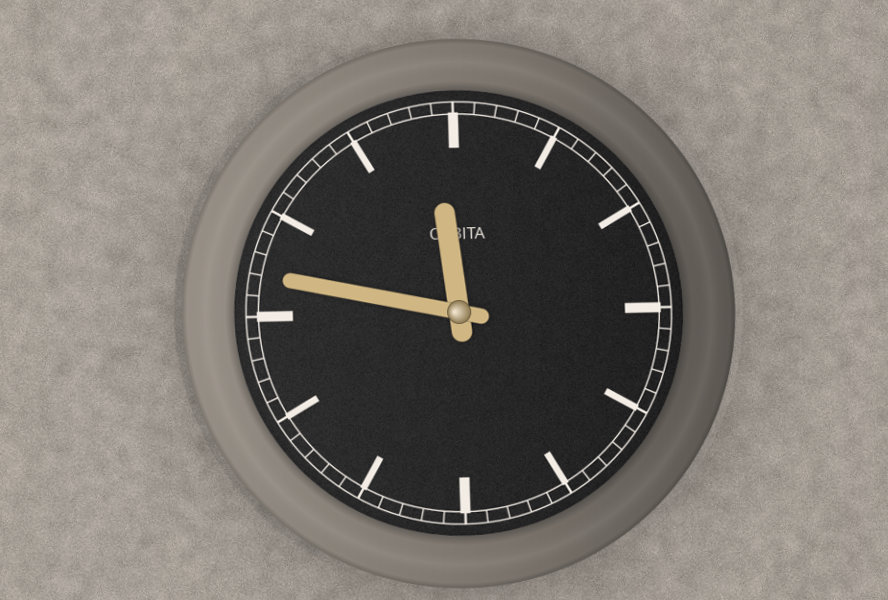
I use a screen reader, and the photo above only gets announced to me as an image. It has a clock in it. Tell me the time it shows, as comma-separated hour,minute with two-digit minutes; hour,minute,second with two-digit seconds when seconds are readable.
11,47
